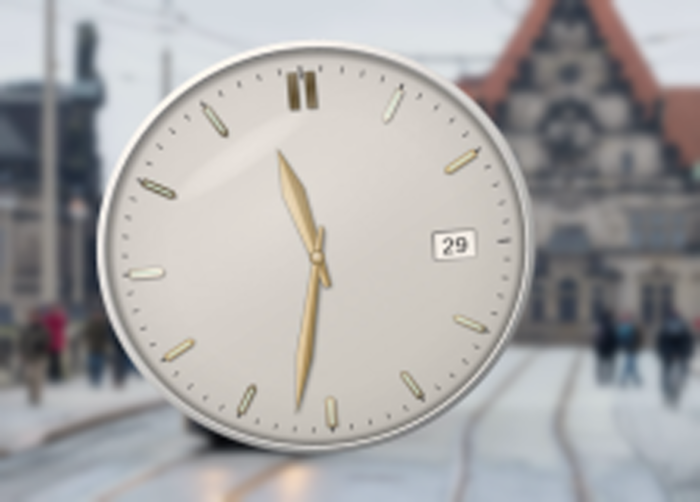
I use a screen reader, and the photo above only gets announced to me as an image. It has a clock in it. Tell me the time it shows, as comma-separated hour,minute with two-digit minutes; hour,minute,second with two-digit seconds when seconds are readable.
11,32
